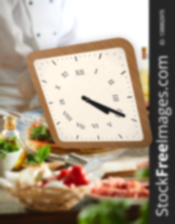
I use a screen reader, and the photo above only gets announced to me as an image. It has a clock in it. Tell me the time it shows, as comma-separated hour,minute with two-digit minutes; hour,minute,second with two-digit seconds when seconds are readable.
4,20
